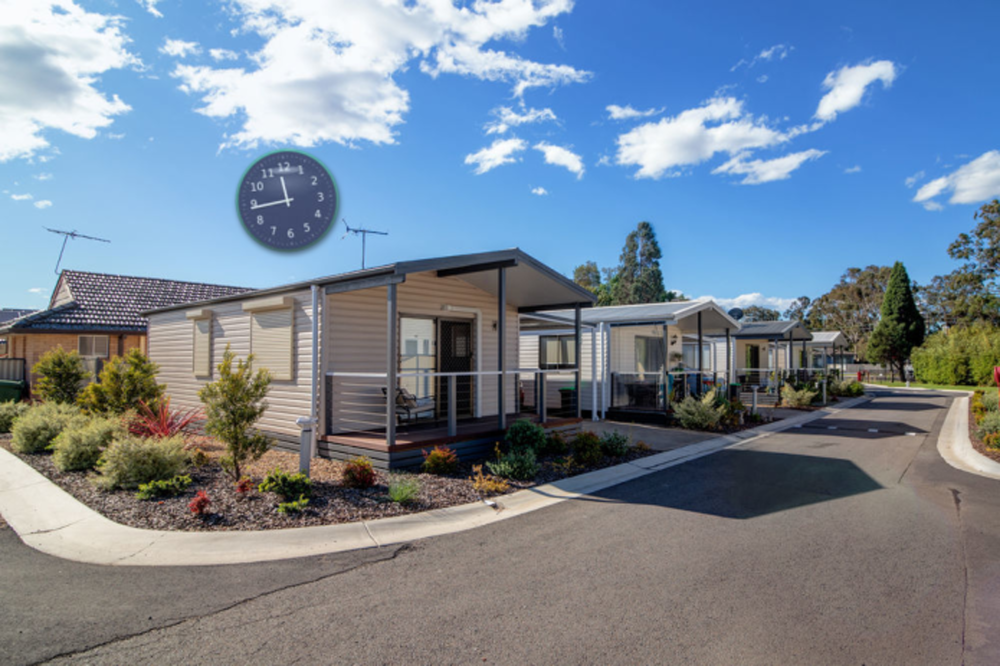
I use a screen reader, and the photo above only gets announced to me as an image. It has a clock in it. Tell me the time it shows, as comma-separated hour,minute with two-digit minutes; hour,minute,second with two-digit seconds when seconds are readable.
11,44
